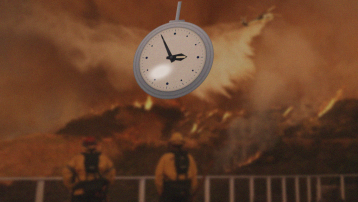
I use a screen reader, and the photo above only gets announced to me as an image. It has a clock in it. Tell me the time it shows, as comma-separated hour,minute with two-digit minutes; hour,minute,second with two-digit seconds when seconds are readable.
2,55
